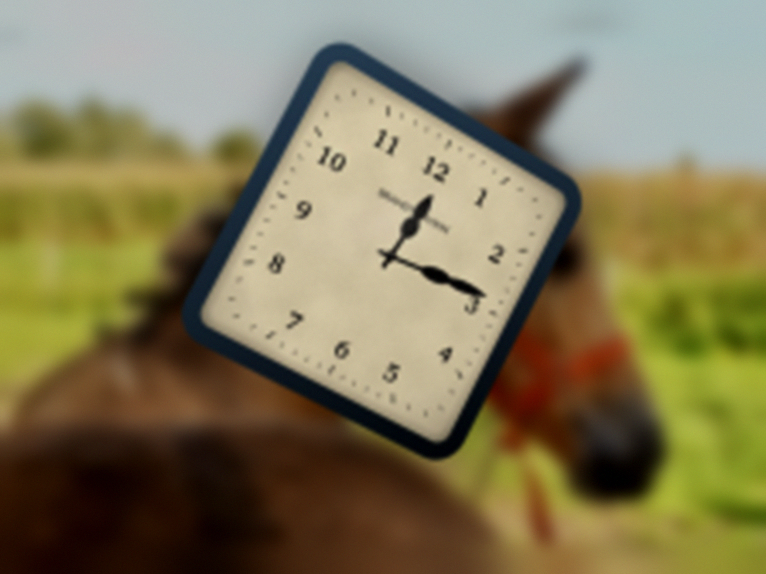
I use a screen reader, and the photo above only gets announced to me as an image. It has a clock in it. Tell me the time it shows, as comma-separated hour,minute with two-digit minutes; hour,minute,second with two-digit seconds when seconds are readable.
12,14
